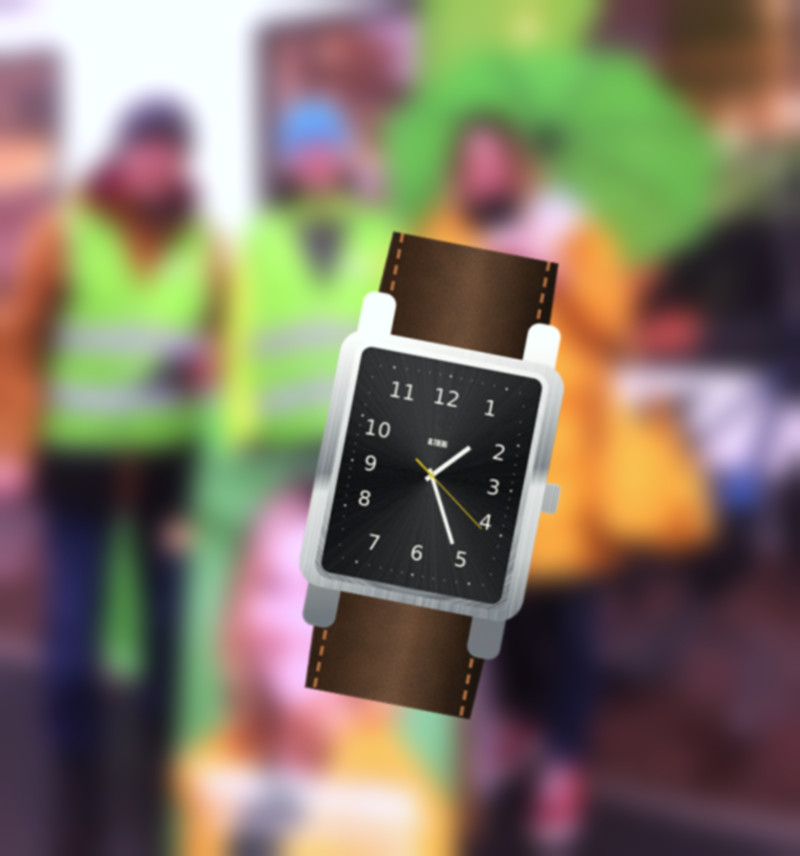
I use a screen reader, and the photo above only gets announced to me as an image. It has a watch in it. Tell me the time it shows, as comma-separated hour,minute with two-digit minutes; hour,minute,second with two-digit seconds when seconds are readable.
1,25,21
